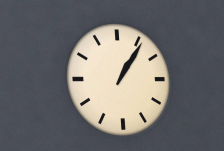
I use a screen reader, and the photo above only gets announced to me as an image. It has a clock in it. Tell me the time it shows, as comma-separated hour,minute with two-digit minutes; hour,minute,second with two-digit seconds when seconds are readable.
1,06
